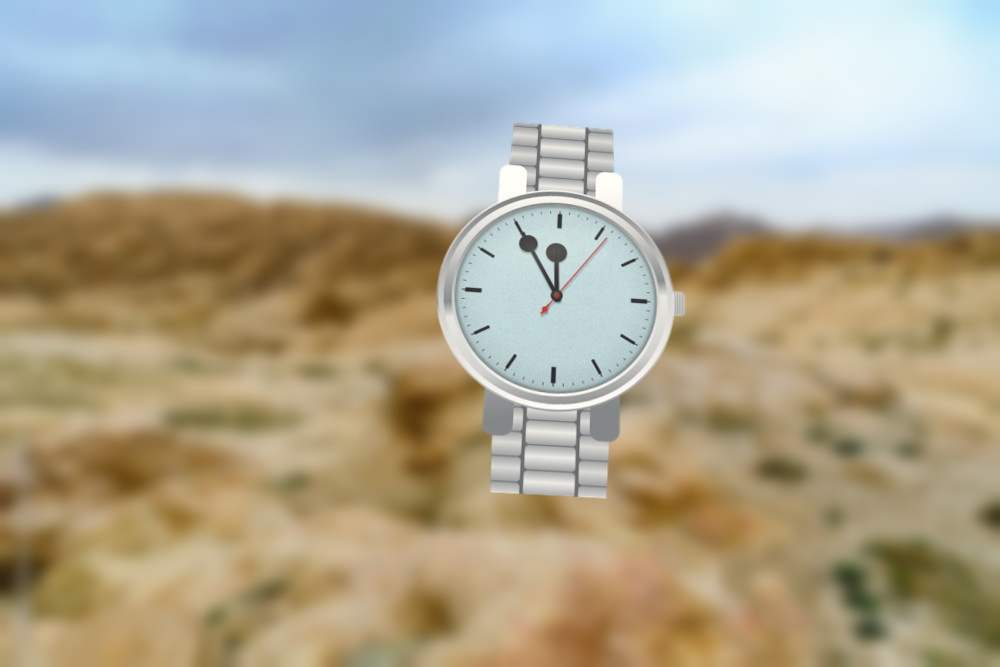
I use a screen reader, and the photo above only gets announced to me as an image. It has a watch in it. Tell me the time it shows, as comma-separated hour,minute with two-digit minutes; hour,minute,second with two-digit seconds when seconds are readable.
11,55,06
